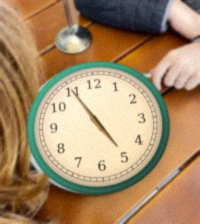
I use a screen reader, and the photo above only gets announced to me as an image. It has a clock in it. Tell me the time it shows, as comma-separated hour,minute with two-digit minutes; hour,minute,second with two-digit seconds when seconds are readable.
4,55
